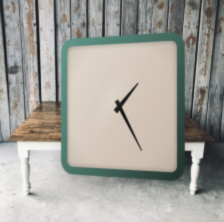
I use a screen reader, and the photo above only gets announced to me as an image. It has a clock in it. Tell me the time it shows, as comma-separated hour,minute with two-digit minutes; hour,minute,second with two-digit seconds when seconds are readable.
1,25
